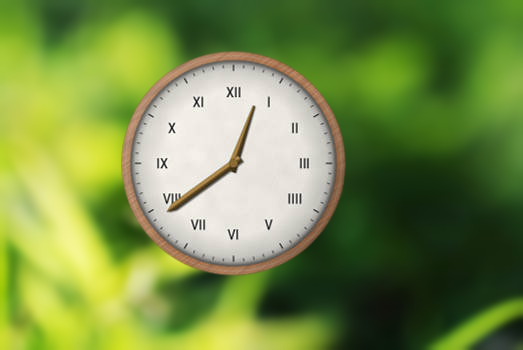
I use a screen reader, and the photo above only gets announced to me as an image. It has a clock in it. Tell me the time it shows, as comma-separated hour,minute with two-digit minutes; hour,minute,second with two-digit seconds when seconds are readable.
12,39
